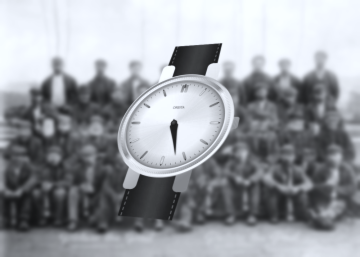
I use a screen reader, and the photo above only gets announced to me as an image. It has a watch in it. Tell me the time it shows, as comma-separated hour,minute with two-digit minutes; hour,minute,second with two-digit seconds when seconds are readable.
5,27
